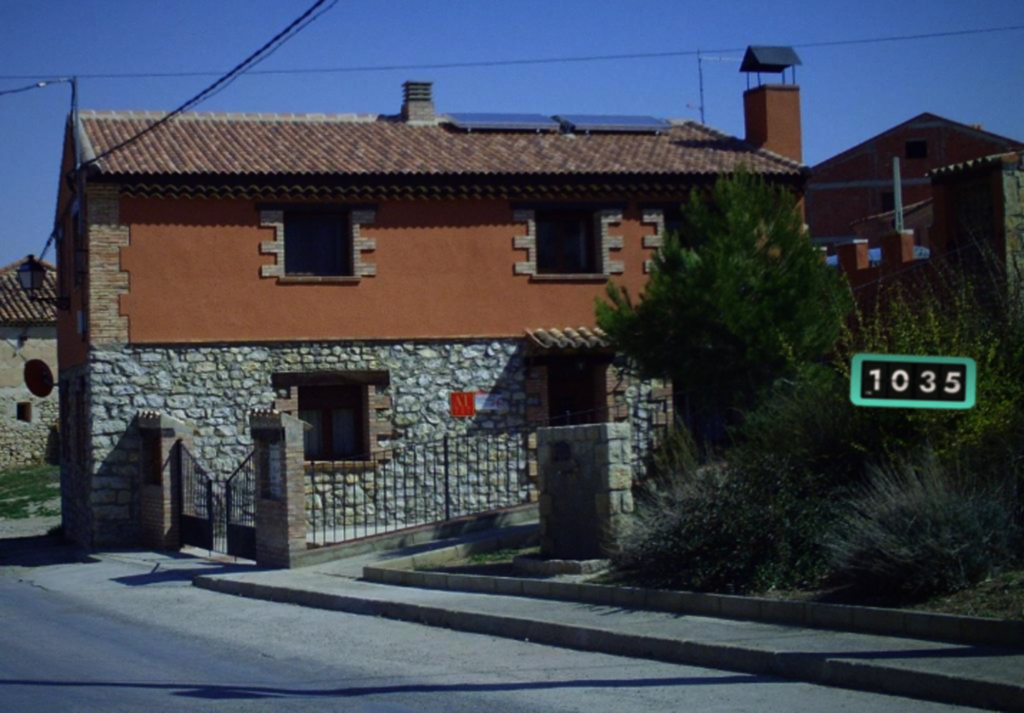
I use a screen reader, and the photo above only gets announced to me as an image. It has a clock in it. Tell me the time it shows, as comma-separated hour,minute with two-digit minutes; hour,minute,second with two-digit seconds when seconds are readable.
10,35
